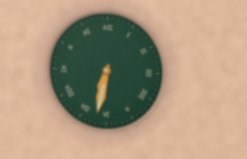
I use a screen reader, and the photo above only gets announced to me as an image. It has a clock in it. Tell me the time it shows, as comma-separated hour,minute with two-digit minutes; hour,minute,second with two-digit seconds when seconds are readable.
6,32
